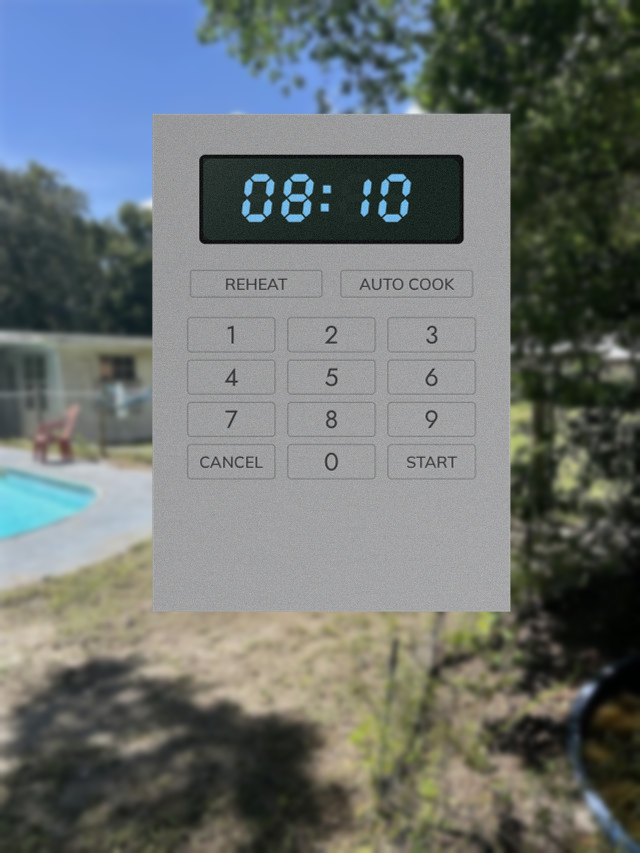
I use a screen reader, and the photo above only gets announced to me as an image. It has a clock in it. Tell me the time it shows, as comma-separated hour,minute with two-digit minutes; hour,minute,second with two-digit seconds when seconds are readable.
8,10
